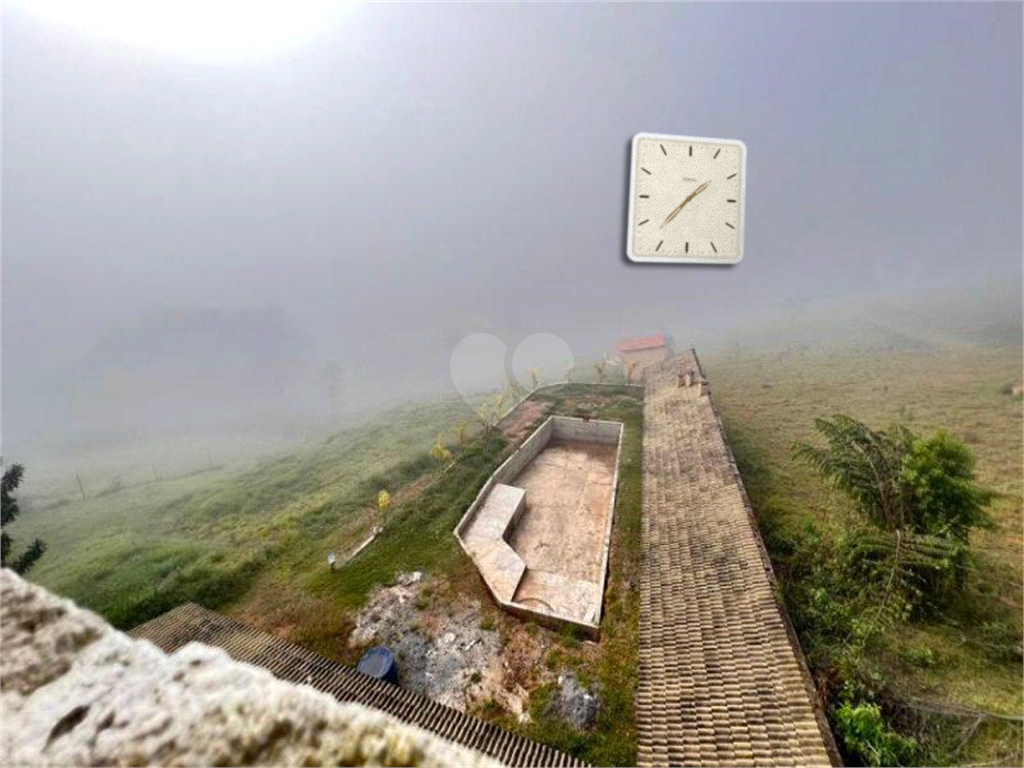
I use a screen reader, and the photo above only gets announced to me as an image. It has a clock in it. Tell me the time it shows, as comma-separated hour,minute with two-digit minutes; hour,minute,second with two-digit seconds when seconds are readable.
1,37
